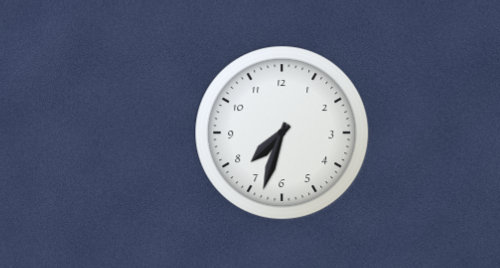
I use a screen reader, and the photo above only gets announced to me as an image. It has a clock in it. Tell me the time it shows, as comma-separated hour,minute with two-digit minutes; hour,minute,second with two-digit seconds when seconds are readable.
7,33
